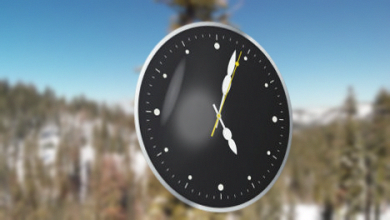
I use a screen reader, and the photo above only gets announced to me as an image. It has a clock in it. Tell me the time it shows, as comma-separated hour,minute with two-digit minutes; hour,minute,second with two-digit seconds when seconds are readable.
5,03,04
